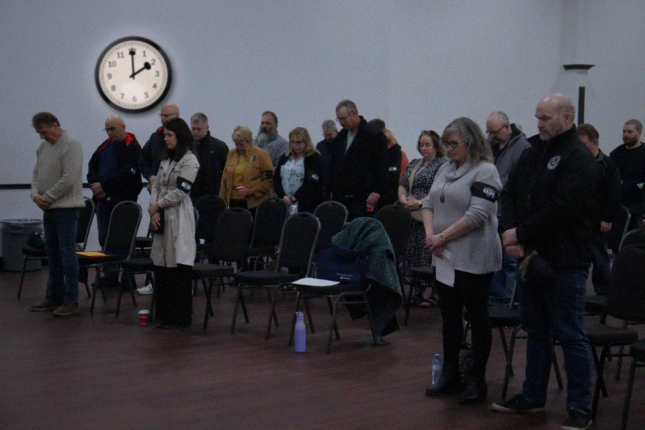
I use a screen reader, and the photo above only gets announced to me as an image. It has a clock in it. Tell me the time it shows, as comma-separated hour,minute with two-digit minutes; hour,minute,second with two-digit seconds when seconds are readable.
2,00
